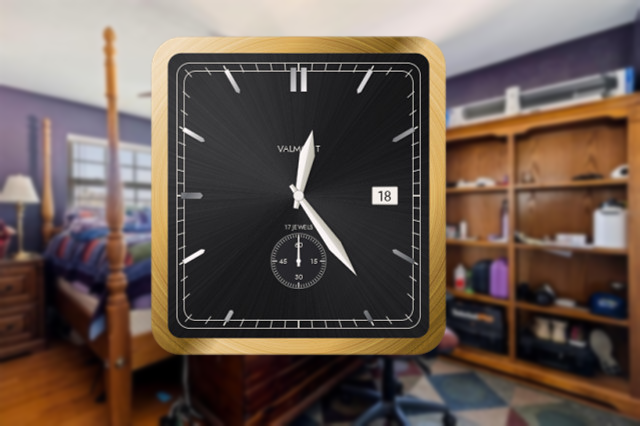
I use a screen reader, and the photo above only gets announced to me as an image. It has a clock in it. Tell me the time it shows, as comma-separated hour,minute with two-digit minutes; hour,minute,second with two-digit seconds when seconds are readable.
12,24
